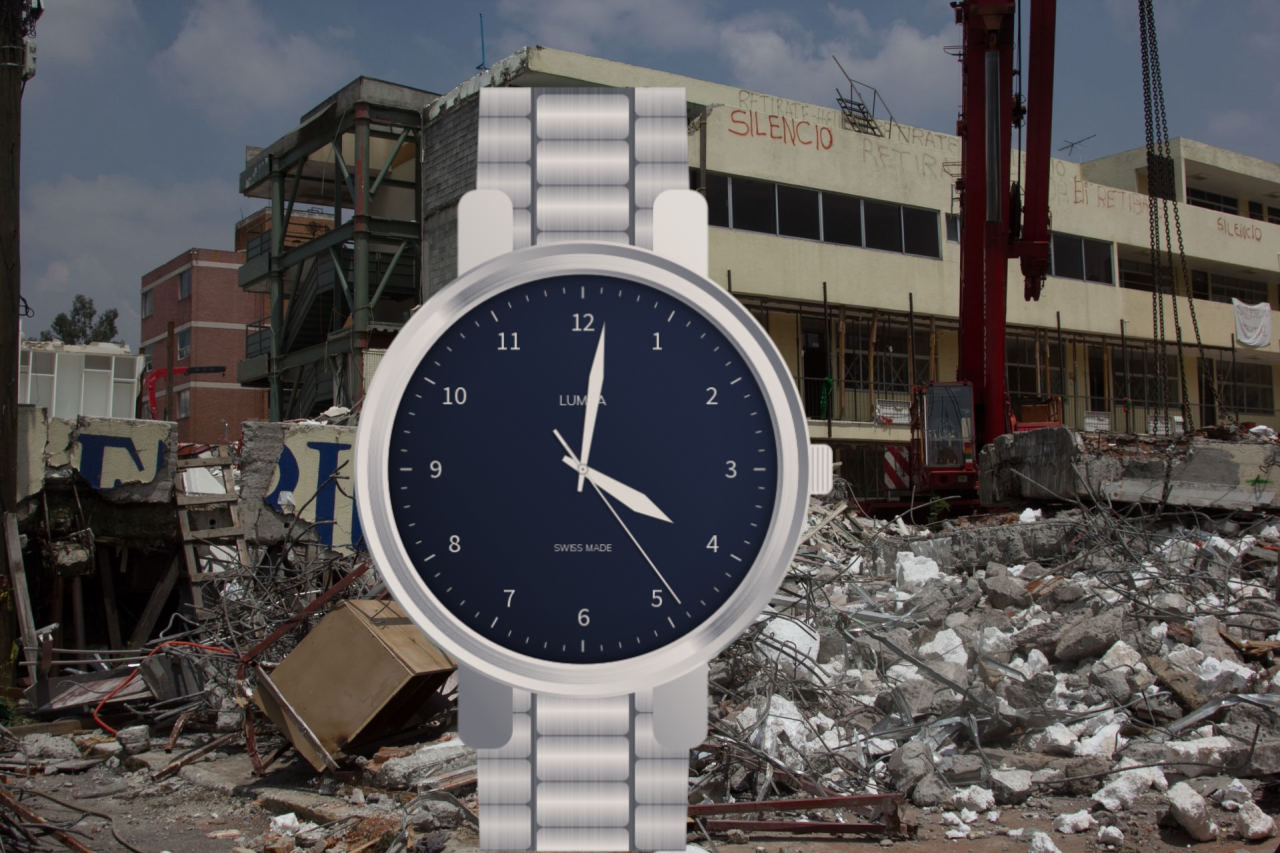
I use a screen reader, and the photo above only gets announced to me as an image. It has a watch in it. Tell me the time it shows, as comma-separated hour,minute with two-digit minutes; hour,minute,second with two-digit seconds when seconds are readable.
4,01,24
